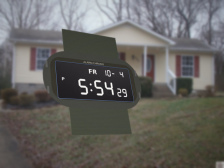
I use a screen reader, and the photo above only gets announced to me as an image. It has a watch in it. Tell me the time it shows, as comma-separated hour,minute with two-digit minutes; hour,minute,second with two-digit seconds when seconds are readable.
5,54,29
